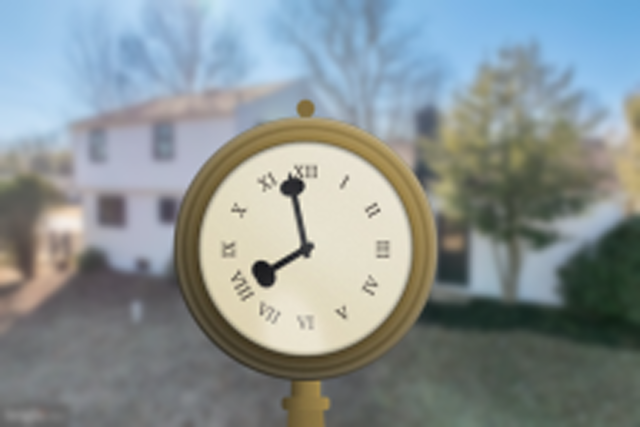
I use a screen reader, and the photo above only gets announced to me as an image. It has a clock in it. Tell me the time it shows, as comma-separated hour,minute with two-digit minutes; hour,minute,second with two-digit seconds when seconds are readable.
7,58
